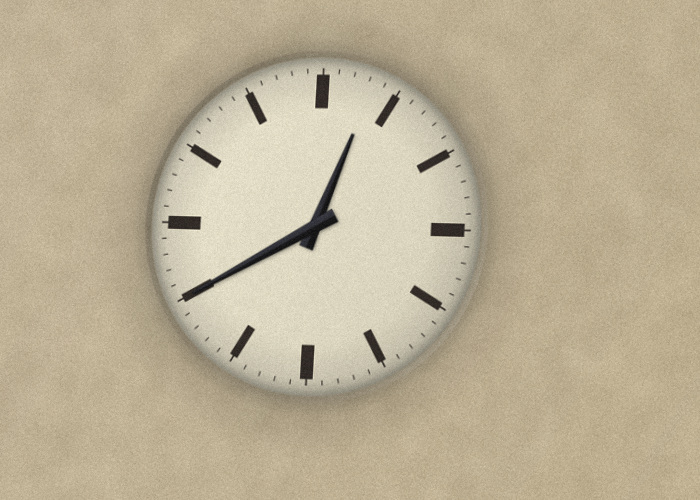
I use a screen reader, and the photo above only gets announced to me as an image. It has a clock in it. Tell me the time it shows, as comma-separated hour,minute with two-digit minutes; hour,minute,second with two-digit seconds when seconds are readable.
12,40
